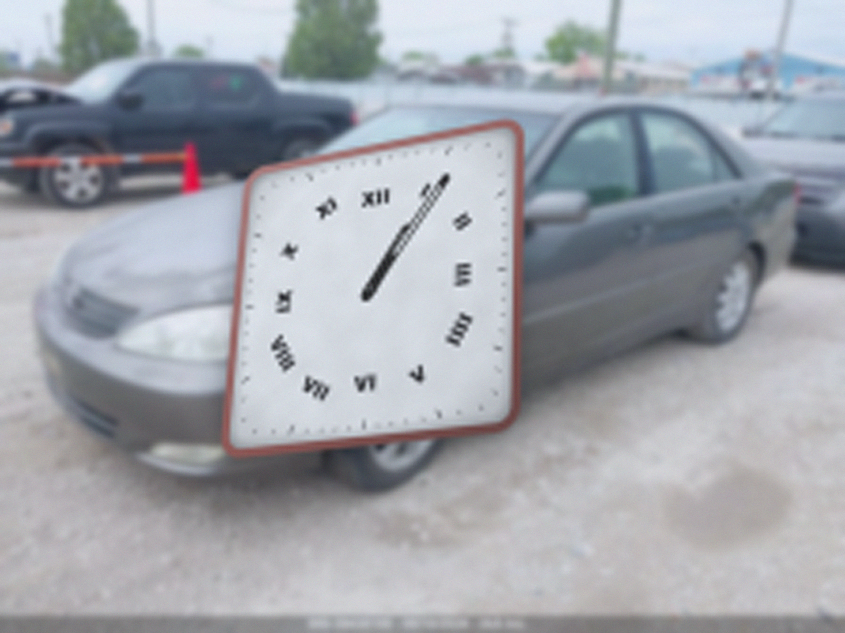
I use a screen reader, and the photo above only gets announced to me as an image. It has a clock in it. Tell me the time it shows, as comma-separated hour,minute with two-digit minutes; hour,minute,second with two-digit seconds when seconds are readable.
1,06
